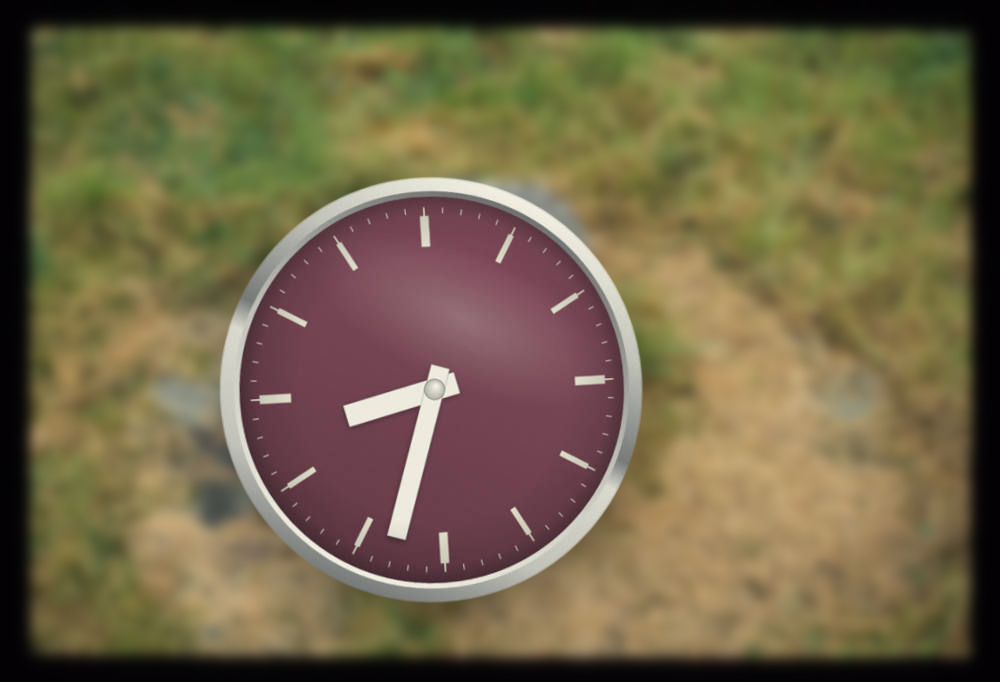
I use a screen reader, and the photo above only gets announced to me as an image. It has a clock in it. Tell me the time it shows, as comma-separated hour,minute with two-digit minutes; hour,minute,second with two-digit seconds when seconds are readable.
8,33
